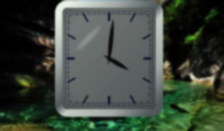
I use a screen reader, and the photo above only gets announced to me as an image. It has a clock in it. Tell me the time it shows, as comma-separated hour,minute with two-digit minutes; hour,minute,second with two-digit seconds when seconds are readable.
4,01
